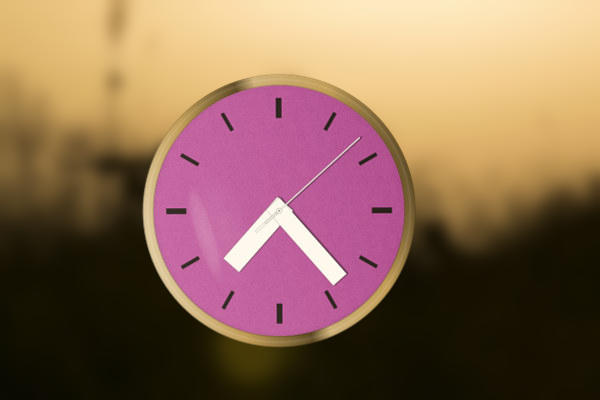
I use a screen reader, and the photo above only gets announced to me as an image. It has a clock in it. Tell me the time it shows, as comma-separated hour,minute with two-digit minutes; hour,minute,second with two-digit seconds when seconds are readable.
7,23,08
